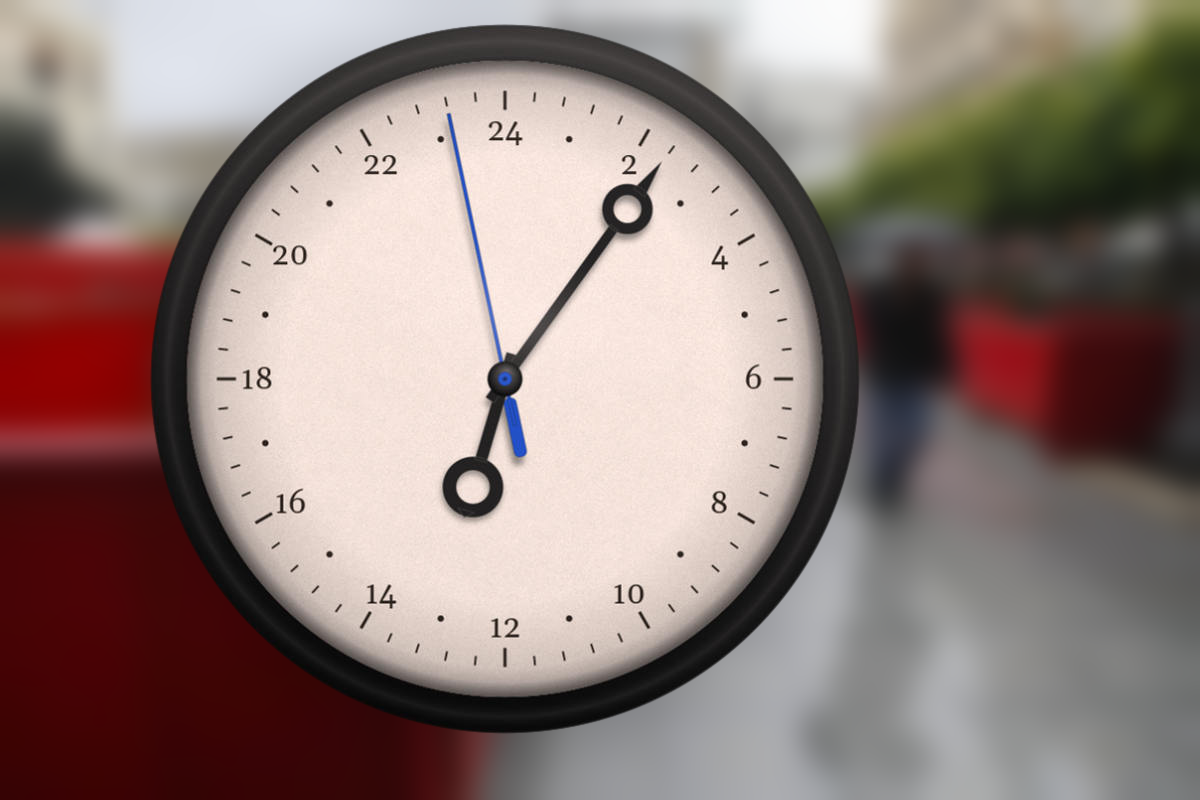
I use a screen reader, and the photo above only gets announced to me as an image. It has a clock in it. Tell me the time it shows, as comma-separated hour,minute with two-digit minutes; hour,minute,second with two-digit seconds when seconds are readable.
13,05,58
